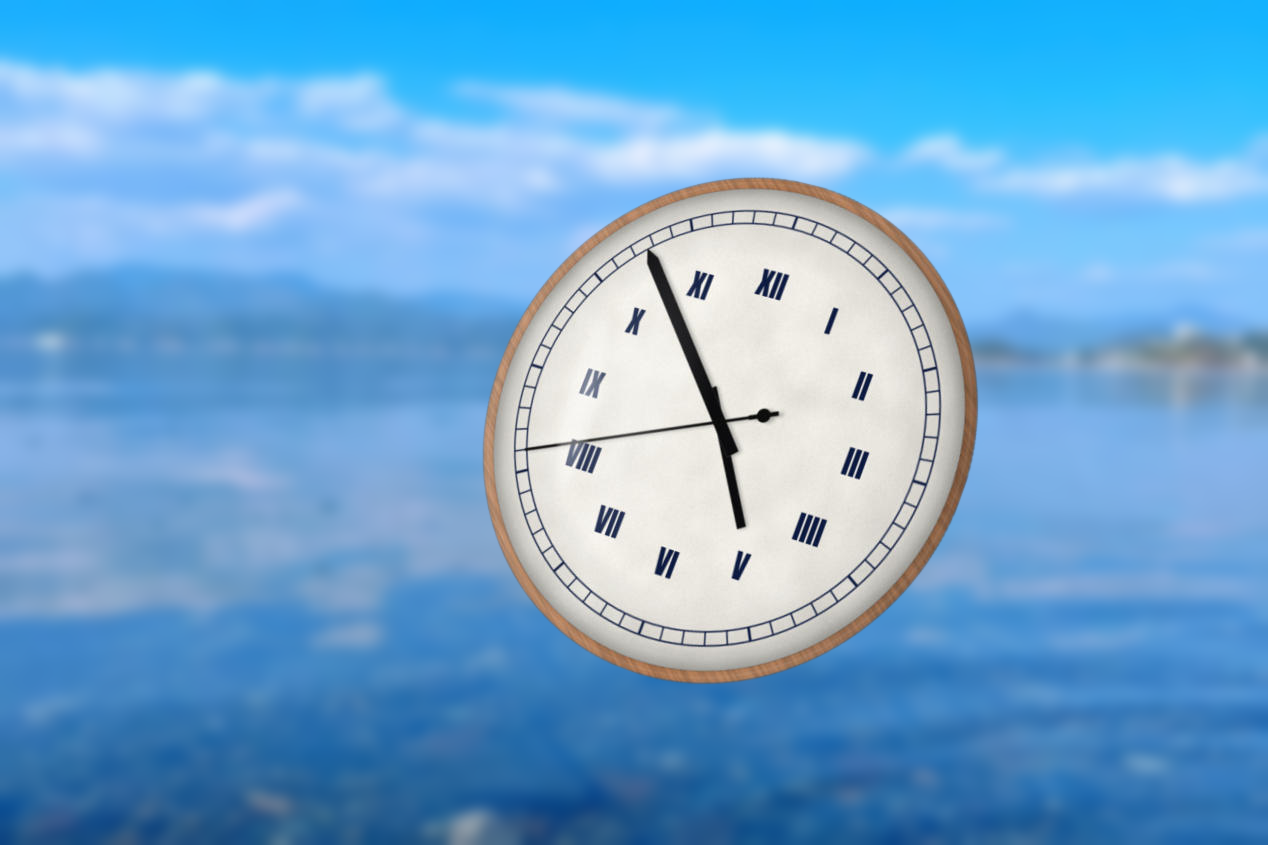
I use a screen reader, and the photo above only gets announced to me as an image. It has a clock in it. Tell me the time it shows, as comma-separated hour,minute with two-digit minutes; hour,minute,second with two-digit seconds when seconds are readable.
4,52,41
